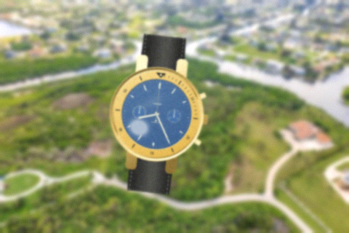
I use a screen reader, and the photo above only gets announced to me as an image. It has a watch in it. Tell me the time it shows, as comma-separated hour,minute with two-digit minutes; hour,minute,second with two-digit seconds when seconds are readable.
8,25
